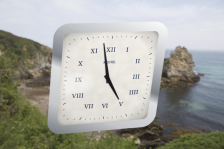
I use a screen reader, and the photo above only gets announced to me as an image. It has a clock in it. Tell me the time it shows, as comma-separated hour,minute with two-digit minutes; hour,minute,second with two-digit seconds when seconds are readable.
4,58
